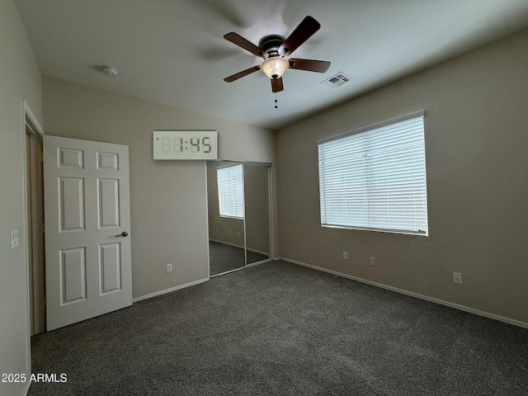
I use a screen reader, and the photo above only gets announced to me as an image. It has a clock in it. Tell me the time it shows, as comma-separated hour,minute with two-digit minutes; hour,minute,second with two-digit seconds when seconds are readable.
1,45
